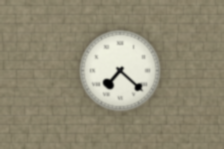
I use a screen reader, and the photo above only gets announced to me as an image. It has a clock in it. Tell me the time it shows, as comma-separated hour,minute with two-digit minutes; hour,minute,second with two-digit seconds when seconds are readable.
7,22
